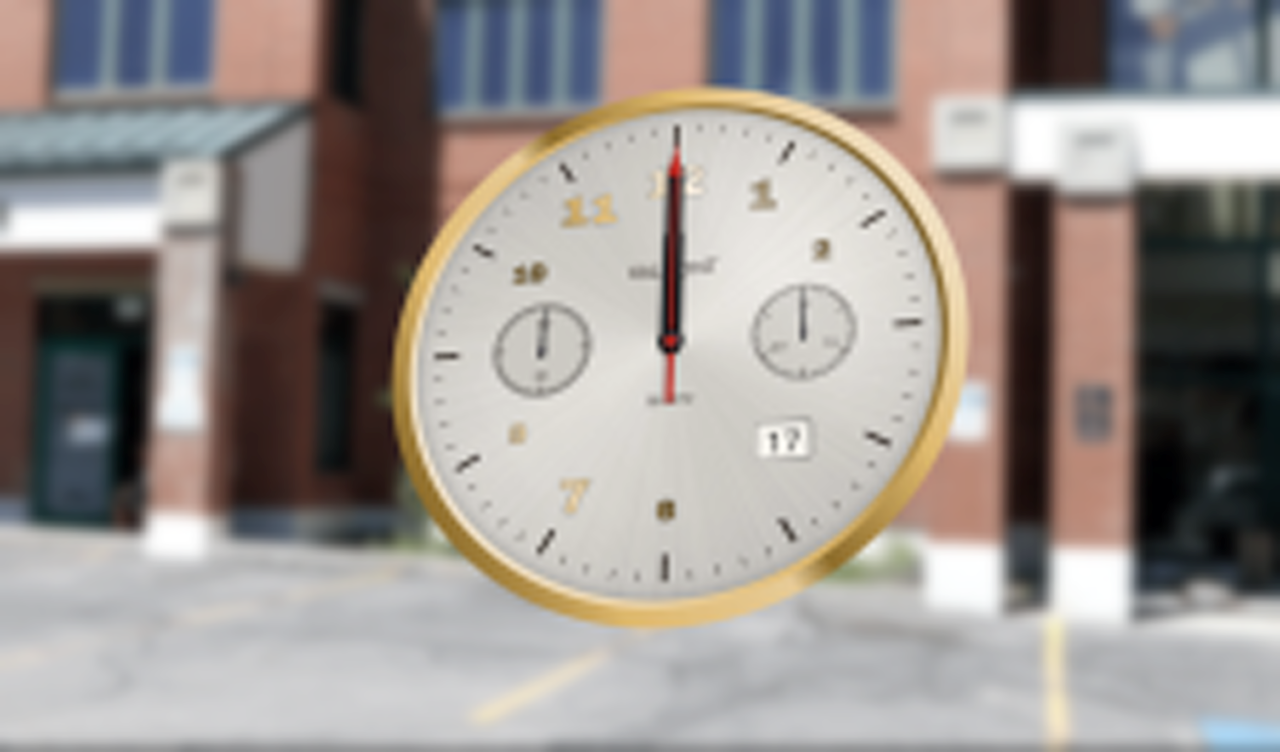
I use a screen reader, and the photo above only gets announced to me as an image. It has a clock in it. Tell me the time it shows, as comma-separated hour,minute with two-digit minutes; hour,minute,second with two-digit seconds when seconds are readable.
12,00
